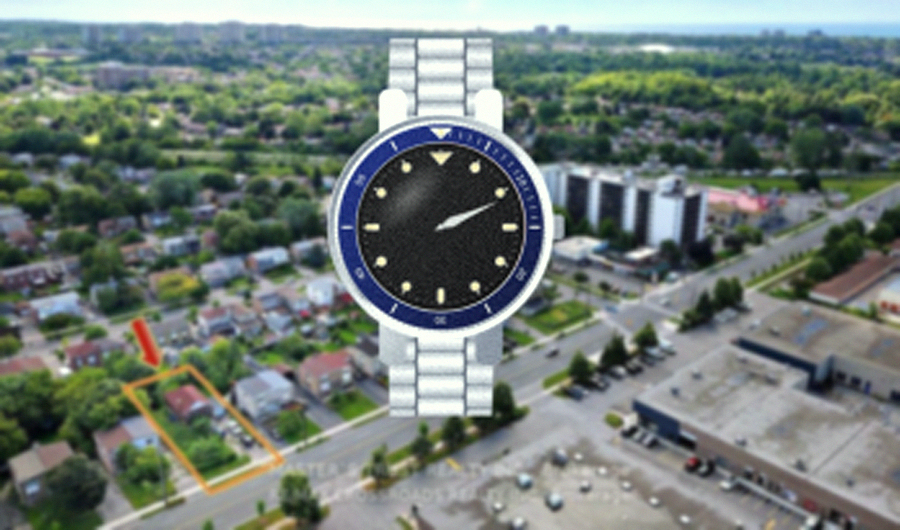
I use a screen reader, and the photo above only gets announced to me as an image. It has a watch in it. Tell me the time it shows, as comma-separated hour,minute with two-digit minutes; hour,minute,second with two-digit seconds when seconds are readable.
2,11
